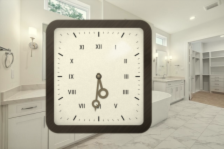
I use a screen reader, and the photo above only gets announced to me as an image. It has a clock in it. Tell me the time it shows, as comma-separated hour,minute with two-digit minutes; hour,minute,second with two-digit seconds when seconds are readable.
5,31
